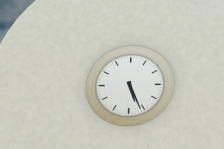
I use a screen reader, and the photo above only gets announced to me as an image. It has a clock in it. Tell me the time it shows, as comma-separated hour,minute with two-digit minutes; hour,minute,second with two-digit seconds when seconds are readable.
5,26
